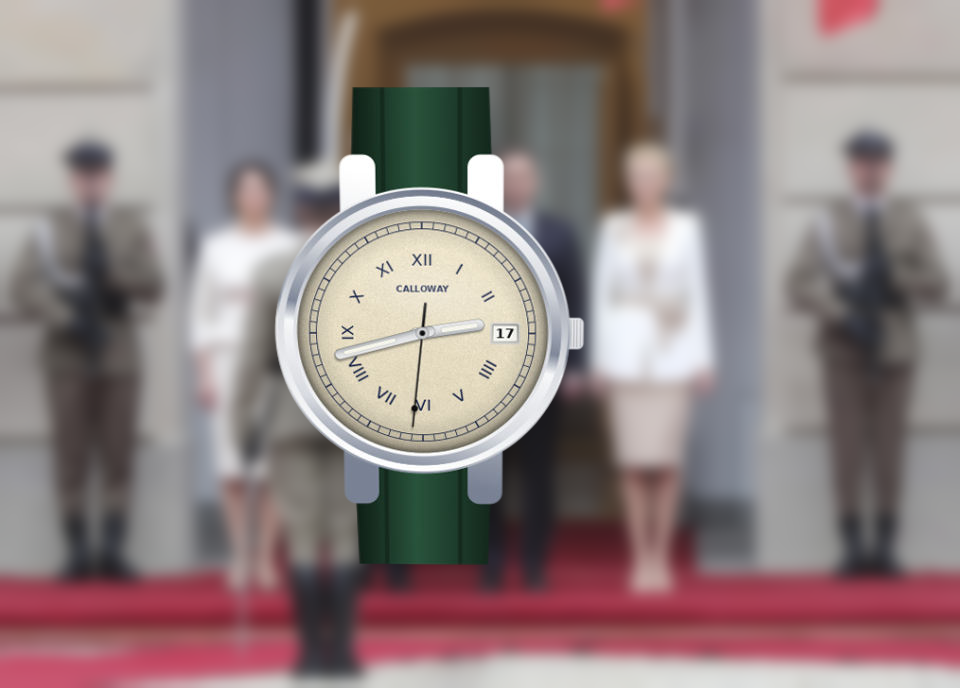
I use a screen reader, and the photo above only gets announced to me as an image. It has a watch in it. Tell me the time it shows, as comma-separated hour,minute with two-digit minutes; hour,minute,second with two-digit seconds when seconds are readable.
2,42,31
